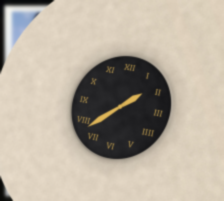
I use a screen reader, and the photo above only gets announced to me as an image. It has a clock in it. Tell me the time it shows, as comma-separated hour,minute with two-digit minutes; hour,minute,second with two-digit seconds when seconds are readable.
1,38
